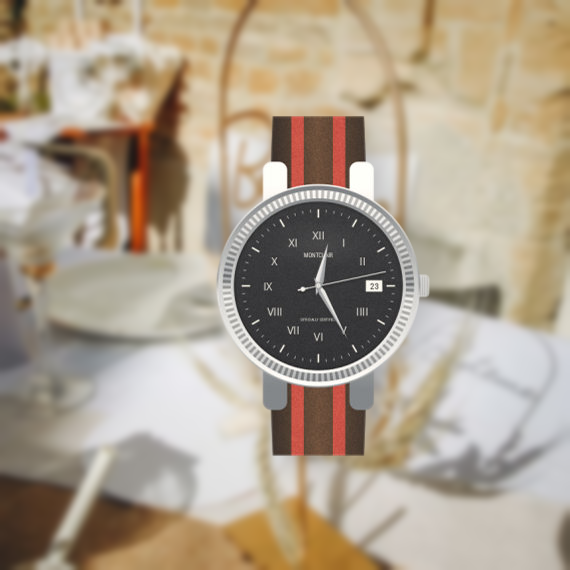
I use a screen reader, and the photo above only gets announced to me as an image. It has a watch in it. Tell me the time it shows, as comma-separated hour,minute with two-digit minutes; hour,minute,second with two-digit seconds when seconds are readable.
12,25,13
